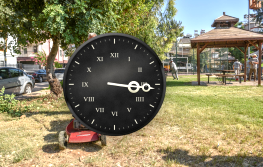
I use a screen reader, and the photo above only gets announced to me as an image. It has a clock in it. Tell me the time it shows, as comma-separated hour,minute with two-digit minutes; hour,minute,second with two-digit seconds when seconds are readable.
3,16
